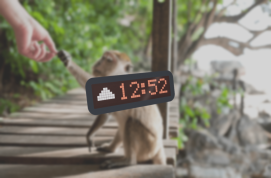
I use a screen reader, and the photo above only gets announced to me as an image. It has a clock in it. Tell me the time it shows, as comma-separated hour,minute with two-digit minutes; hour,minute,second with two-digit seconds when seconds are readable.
12,52
